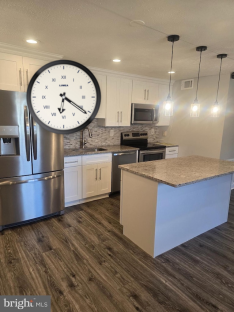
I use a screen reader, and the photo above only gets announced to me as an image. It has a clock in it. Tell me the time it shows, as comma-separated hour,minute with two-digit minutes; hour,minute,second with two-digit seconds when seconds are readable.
6,21
